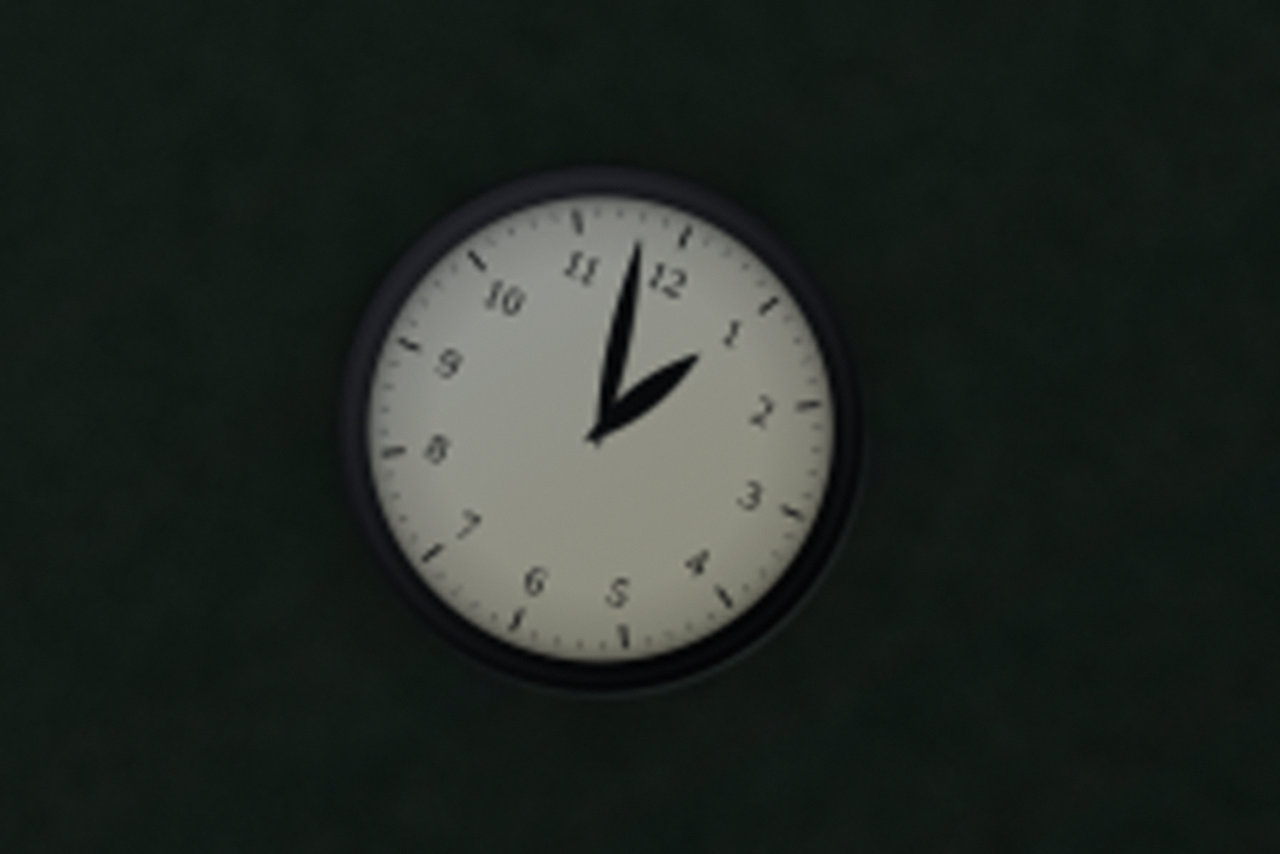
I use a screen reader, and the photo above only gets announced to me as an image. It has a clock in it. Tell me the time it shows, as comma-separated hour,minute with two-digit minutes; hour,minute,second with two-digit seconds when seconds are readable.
12,58
